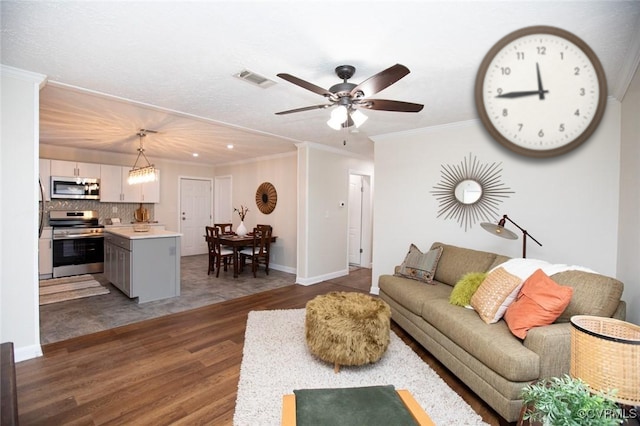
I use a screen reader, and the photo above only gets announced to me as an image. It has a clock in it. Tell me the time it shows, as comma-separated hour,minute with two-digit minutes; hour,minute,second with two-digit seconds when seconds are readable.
11,44
